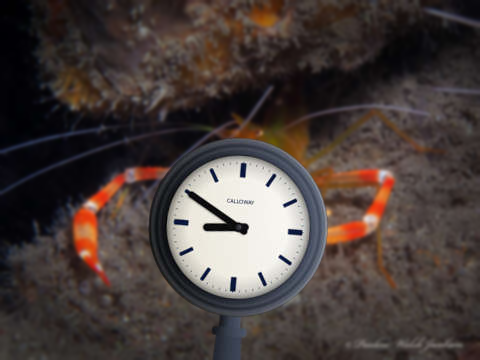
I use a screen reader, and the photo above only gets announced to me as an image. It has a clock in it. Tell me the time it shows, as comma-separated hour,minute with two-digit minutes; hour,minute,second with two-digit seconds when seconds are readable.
8,50
